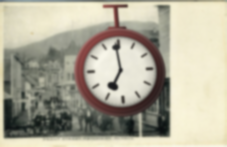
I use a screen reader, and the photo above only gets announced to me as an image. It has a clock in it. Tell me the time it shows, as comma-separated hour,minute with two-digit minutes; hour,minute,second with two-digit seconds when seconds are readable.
6,59
